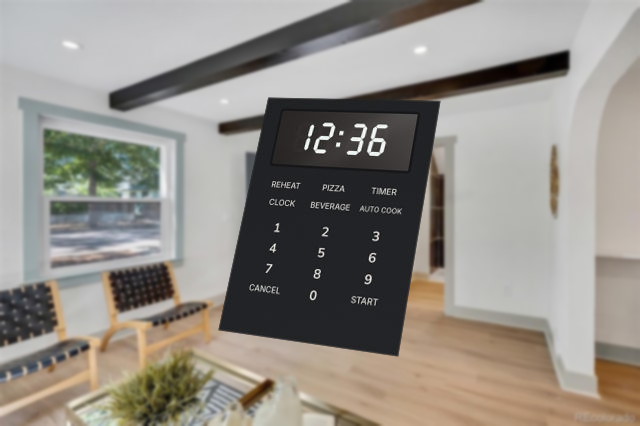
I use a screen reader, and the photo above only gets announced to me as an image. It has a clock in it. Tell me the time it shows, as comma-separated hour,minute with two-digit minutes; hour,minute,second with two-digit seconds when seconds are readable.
12,36
